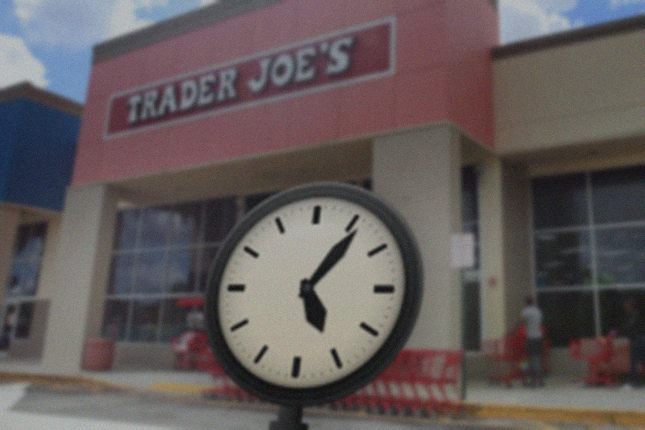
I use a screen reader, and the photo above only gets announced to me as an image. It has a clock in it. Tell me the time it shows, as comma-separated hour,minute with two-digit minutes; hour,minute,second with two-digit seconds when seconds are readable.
5,06
